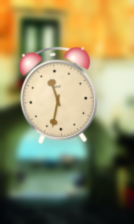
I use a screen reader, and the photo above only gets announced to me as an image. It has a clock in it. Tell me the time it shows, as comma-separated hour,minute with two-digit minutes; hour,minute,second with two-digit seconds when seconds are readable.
11,33
